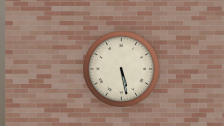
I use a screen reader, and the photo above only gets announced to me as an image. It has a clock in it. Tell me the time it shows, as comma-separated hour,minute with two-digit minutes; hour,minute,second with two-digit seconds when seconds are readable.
5,28
